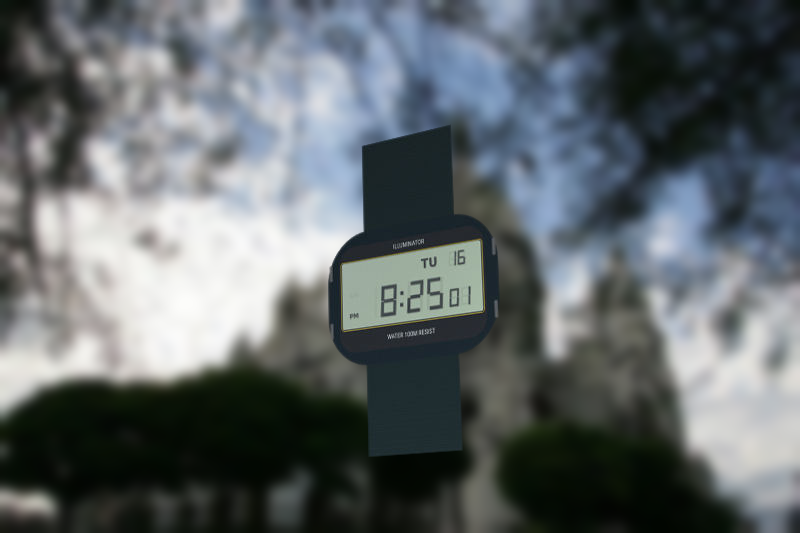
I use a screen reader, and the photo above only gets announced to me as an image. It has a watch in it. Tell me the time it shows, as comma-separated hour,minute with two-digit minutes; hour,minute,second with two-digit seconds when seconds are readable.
8,25,01
